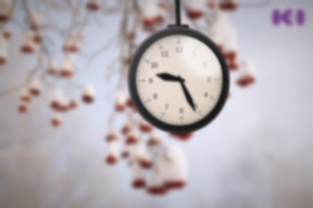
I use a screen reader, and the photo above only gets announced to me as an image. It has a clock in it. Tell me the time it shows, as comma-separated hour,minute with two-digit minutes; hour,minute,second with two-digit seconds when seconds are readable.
9,26
